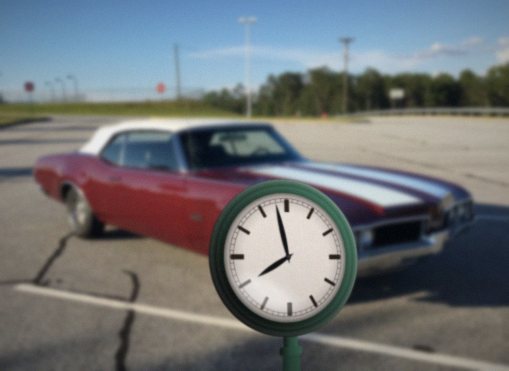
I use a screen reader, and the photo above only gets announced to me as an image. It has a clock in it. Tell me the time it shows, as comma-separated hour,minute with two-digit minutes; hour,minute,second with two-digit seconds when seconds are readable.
7,58
